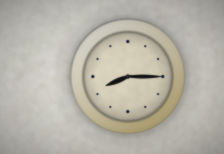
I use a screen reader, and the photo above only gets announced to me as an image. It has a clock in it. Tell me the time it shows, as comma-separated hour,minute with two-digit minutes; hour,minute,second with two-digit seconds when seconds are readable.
8,15
